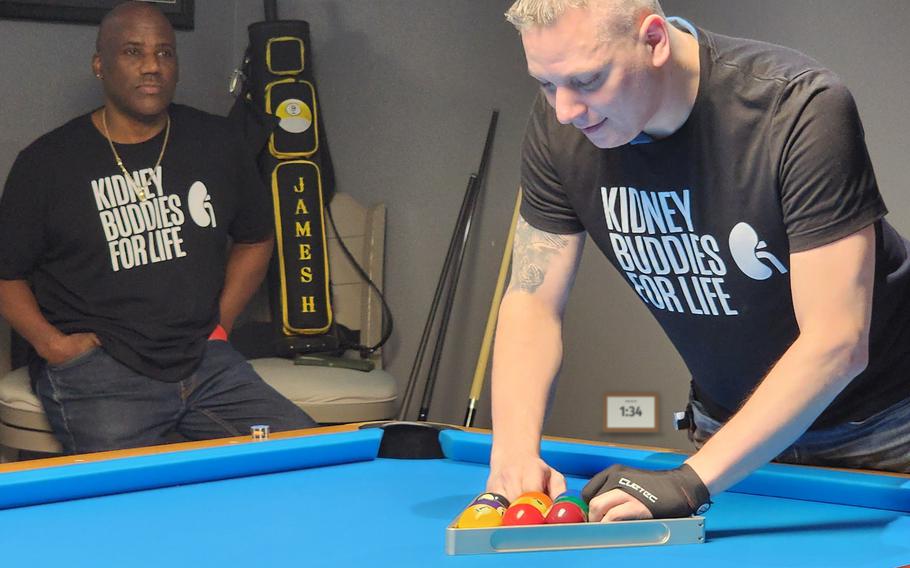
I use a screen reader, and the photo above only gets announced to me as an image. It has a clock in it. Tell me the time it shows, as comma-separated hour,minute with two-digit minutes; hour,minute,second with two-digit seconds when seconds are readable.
1,34
